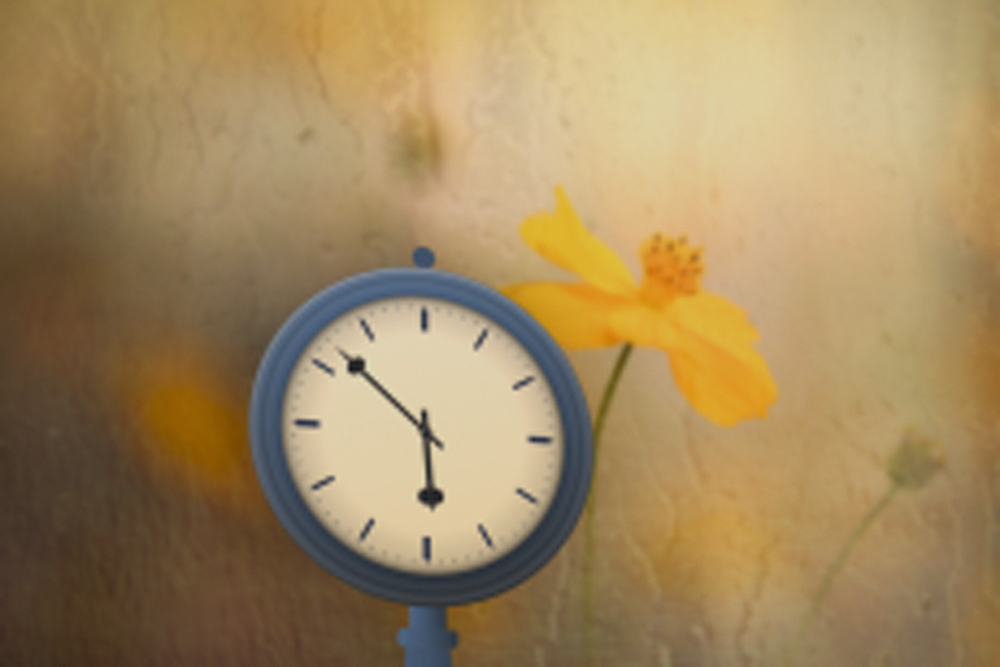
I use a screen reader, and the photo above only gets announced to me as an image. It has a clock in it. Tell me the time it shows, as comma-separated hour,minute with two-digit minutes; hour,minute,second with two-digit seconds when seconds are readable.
5,52
